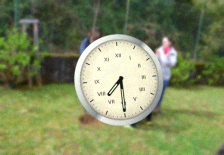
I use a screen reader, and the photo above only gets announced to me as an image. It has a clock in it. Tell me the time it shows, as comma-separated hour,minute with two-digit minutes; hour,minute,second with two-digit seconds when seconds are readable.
7,30
